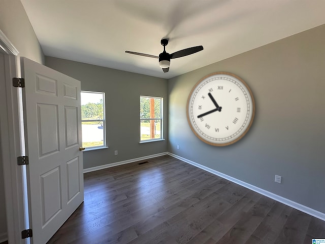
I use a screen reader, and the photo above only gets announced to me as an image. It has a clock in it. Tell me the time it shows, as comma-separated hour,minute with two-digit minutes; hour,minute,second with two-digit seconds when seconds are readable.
10,41
